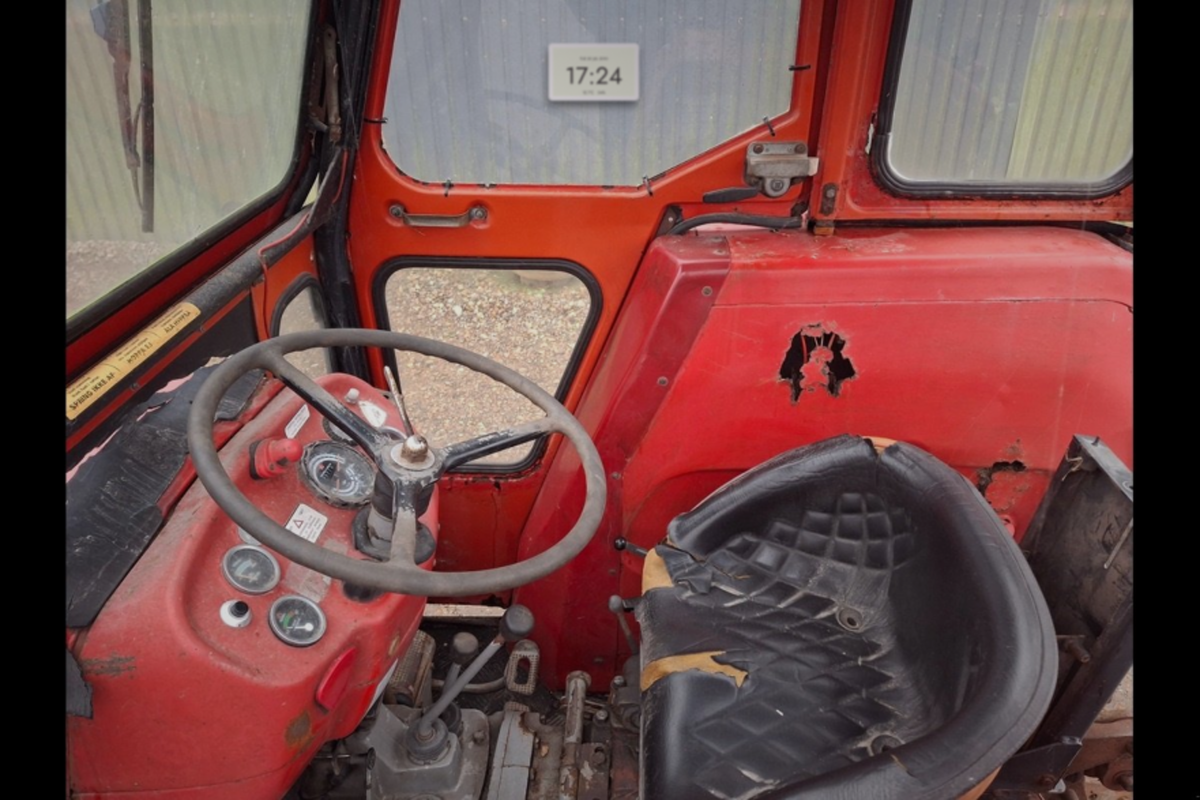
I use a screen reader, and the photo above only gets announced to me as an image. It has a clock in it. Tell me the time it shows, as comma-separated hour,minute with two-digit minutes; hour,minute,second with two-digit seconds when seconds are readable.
17,24
